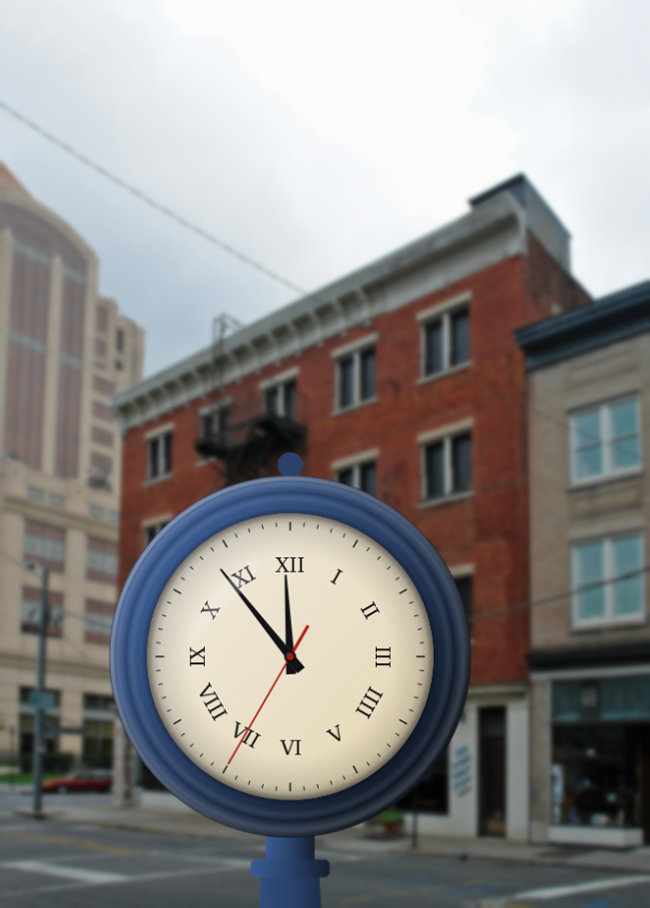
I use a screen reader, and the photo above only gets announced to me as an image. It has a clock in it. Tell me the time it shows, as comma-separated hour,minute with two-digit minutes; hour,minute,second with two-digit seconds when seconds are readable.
11,53,35
